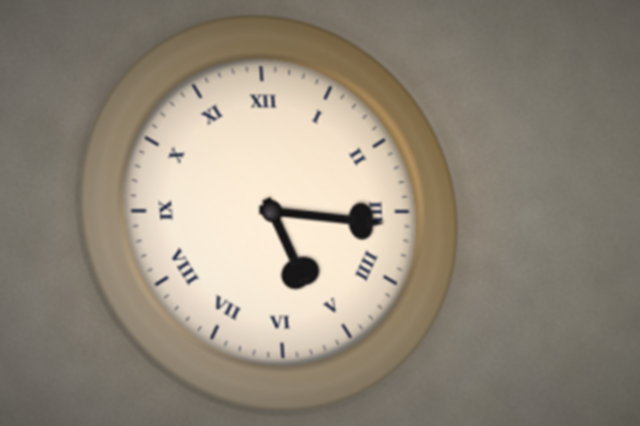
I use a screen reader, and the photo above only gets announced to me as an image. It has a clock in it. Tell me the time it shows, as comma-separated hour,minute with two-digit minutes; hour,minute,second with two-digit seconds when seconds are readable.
5,16
